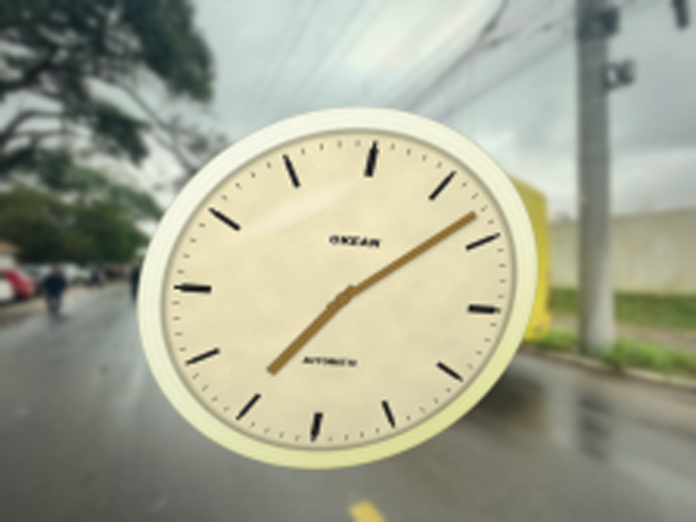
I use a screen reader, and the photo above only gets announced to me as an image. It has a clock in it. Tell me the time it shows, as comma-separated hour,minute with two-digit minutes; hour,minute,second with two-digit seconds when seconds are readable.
7,08
